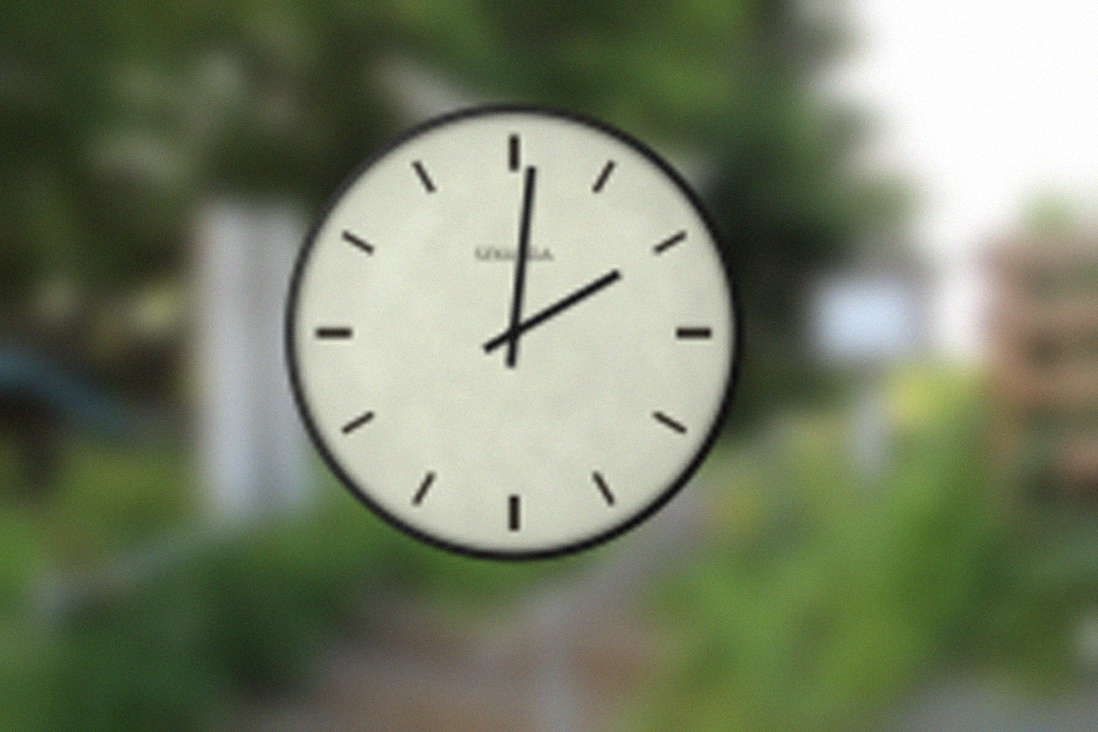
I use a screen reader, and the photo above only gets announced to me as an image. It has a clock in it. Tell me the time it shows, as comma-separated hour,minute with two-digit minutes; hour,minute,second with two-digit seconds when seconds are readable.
2,01
